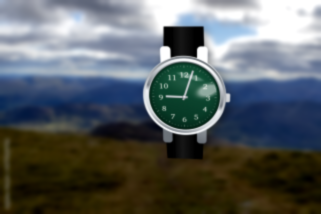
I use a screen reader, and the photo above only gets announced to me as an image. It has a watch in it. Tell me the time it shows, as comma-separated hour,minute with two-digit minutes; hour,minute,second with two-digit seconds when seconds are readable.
9,03
